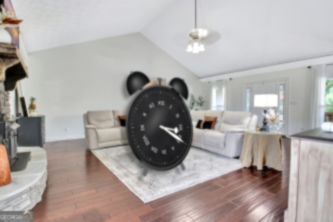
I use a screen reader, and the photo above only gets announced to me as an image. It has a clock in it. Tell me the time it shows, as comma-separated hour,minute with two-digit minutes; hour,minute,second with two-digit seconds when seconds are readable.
3,20
